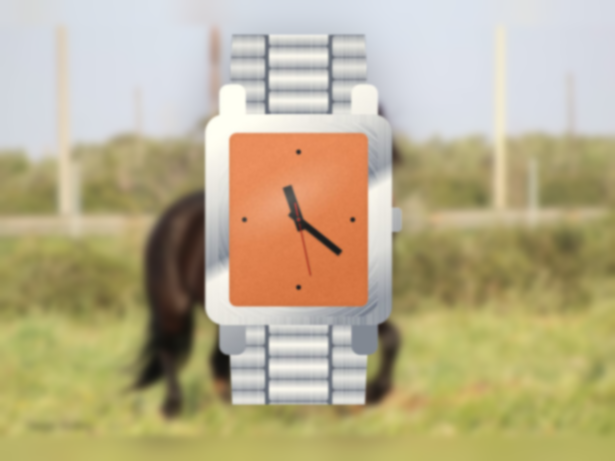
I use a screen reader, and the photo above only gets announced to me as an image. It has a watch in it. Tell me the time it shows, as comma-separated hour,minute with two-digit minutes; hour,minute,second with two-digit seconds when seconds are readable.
11,21,28
